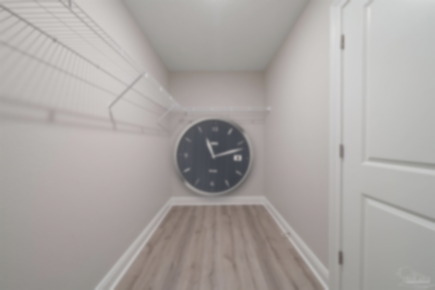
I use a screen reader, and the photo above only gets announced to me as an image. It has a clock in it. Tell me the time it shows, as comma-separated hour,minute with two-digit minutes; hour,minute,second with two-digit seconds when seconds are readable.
11,12
